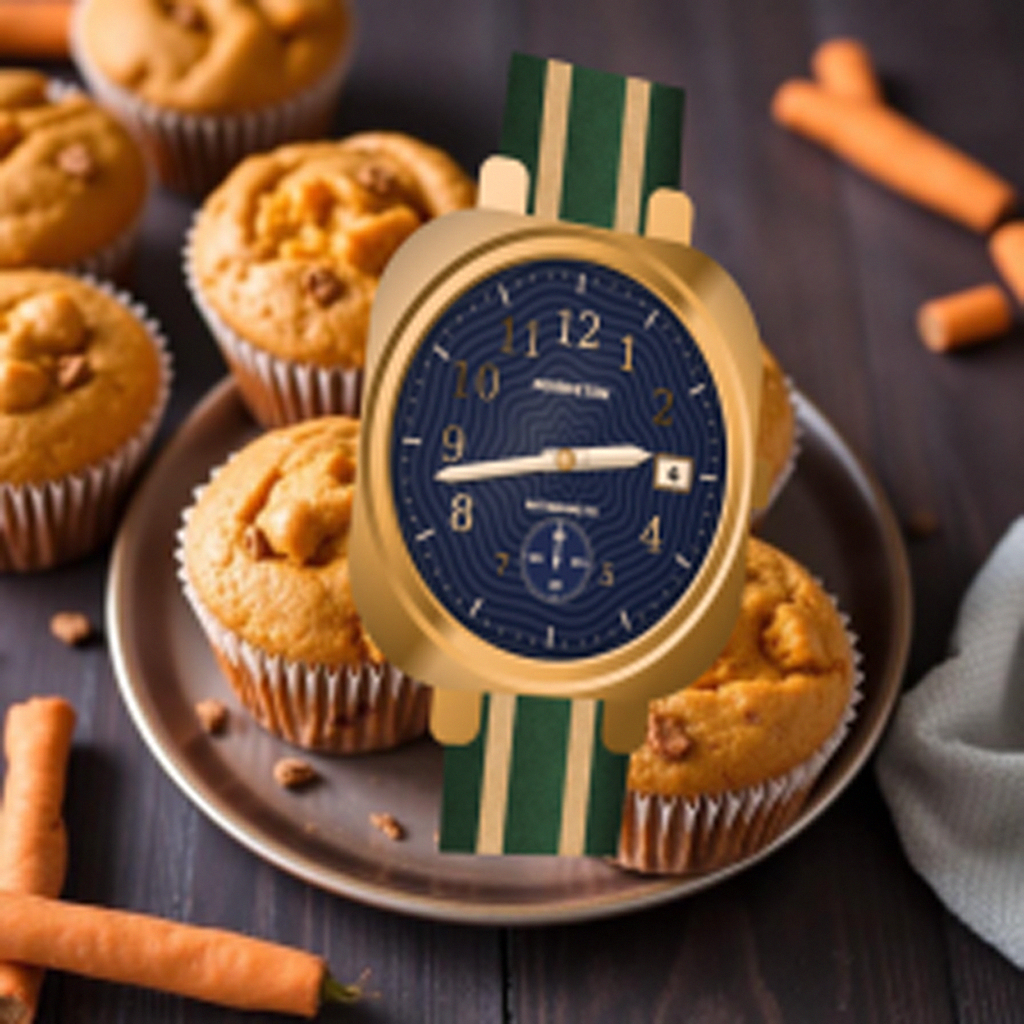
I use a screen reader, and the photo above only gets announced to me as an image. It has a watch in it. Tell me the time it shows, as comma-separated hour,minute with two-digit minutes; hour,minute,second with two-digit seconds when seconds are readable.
2,43
